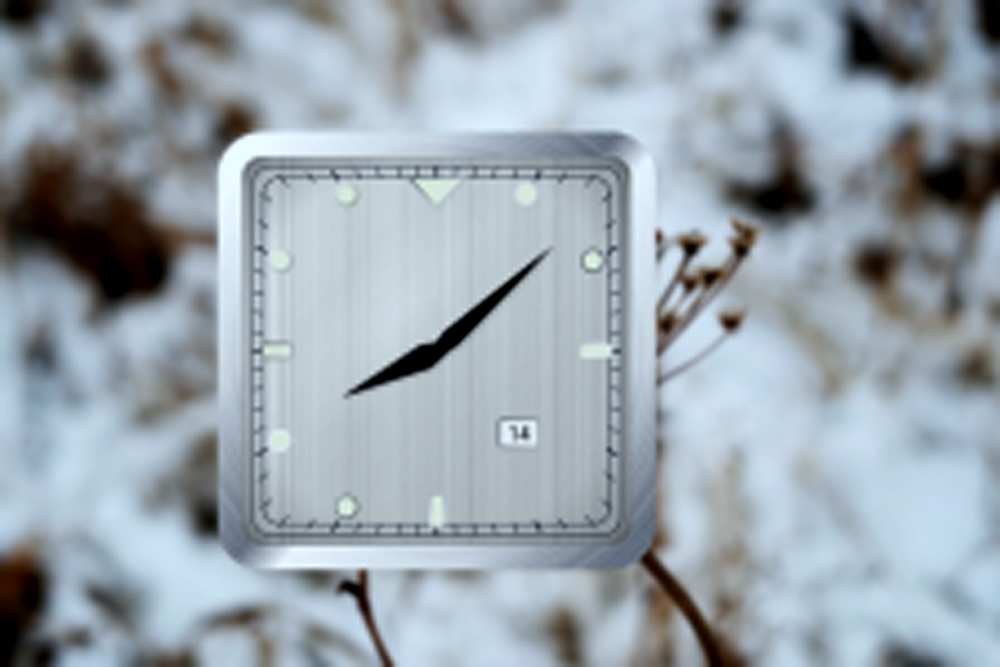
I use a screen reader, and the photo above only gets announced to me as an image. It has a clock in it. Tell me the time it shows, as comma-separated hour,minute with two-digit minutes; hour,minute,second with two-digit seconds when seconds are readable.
8,08
